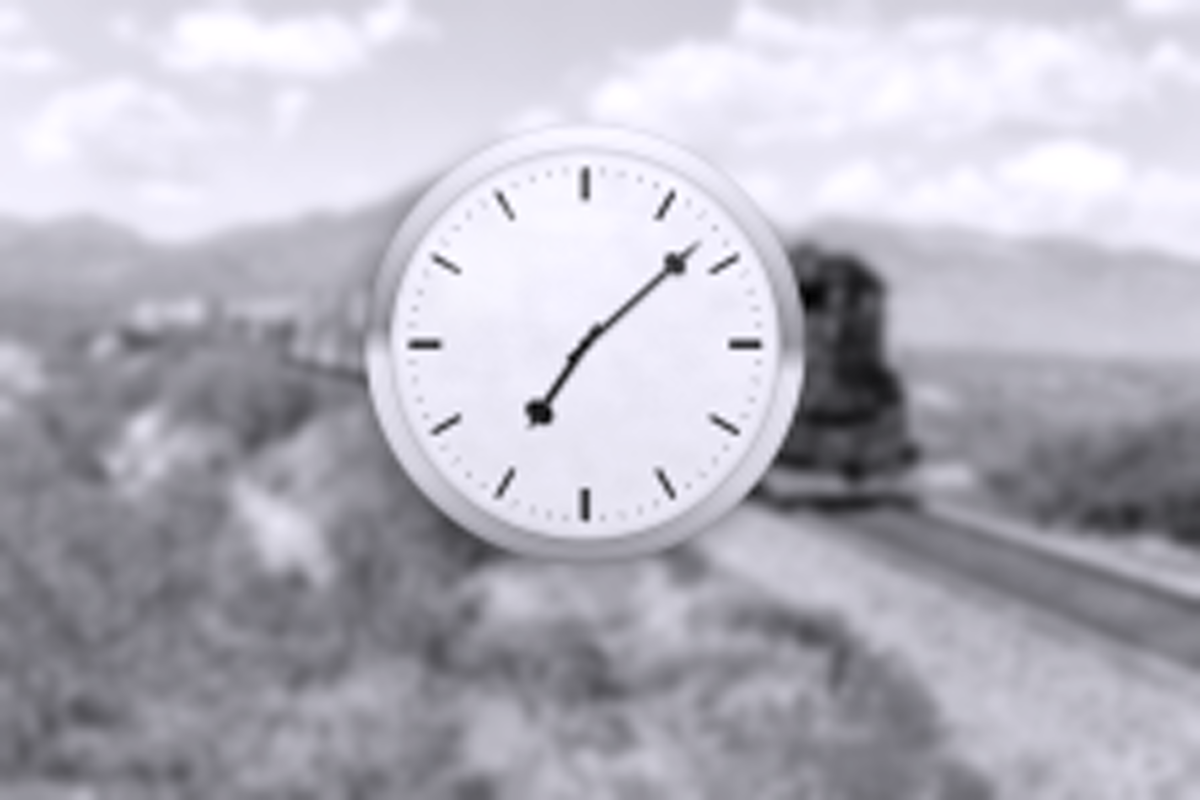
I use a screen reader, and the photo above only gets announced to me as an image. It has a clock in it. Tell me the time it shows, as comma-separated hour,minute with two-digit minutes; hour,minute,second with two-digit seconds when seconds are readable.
7,08
